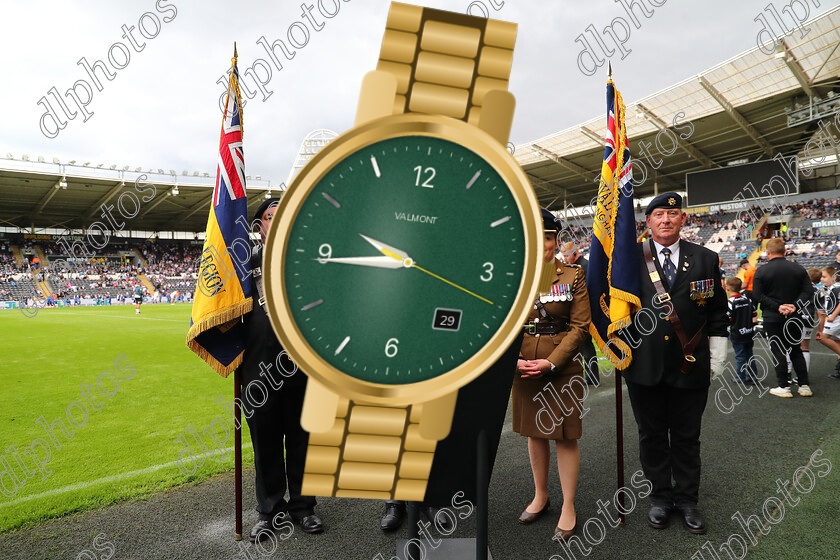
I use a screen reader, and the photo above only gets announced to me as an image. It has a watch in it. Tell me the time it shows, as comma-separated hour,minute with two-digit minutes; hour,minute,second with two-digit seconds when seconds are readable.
9,44,18
